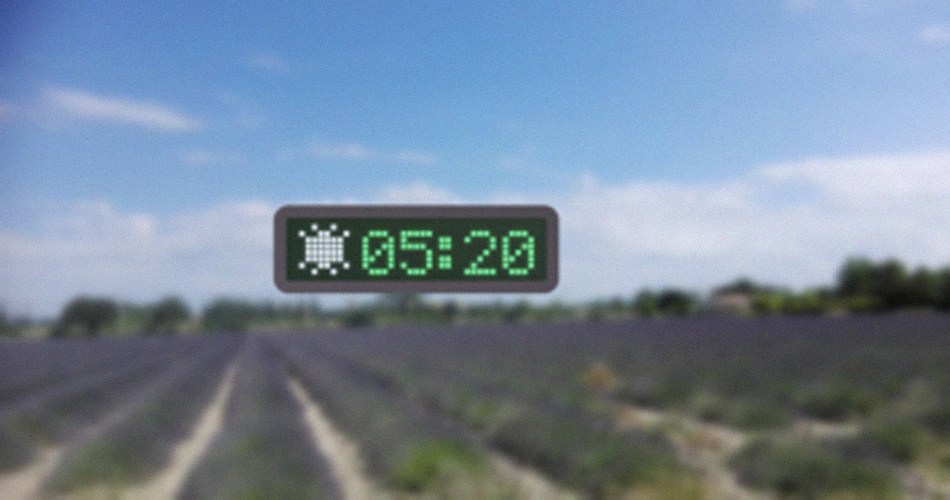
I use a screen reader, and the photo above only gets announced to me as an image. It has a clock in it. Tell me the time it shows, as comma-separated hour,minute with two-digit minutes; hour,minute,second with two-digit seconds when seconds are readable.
5,20
